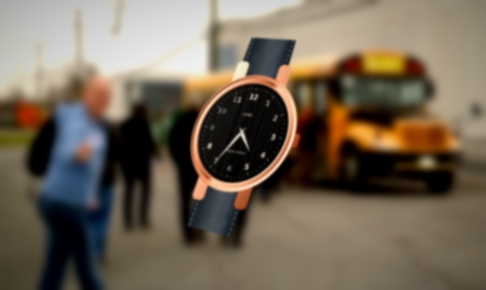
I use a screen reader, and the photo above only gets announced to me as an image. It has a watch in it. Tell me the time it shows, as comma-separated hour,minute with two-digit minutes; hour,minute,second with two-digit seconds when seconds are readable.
4,35
